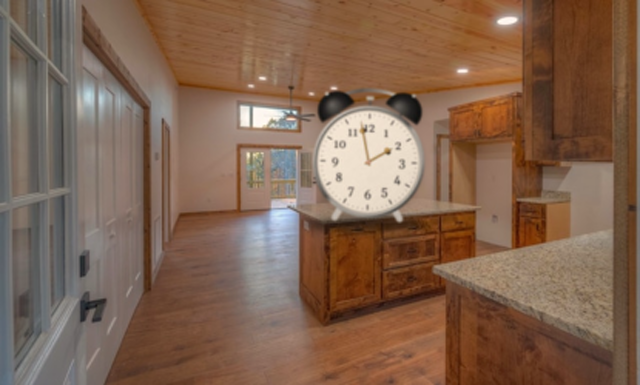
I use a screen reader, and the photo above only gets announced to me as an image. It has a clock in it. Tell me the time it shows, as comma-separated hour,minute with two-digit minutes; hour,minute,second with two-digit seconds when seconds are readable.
1,58
